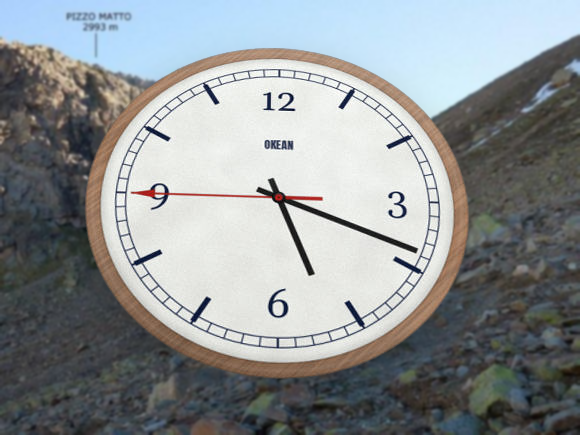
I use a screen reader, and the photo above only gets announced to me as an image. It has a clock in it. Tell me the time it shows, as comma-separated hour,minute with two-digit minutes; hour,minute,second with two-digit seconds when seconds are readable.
5,18,45
